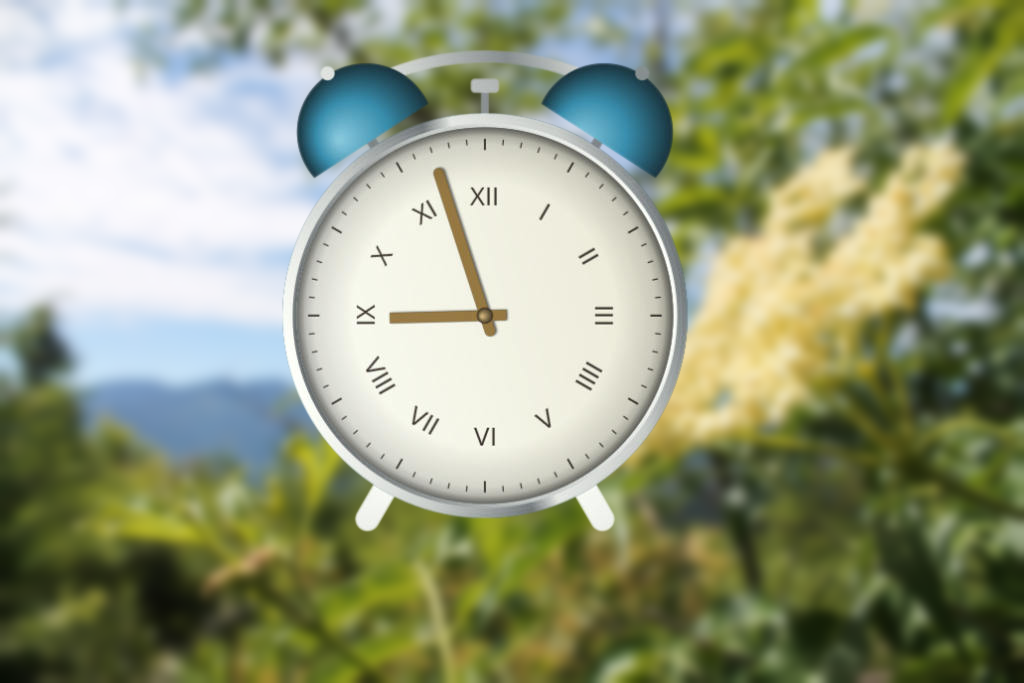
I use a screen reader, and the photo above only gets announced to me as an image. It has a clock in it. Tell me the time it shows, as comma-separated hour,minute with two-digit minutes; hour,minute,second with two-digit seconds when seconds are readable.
8,57
